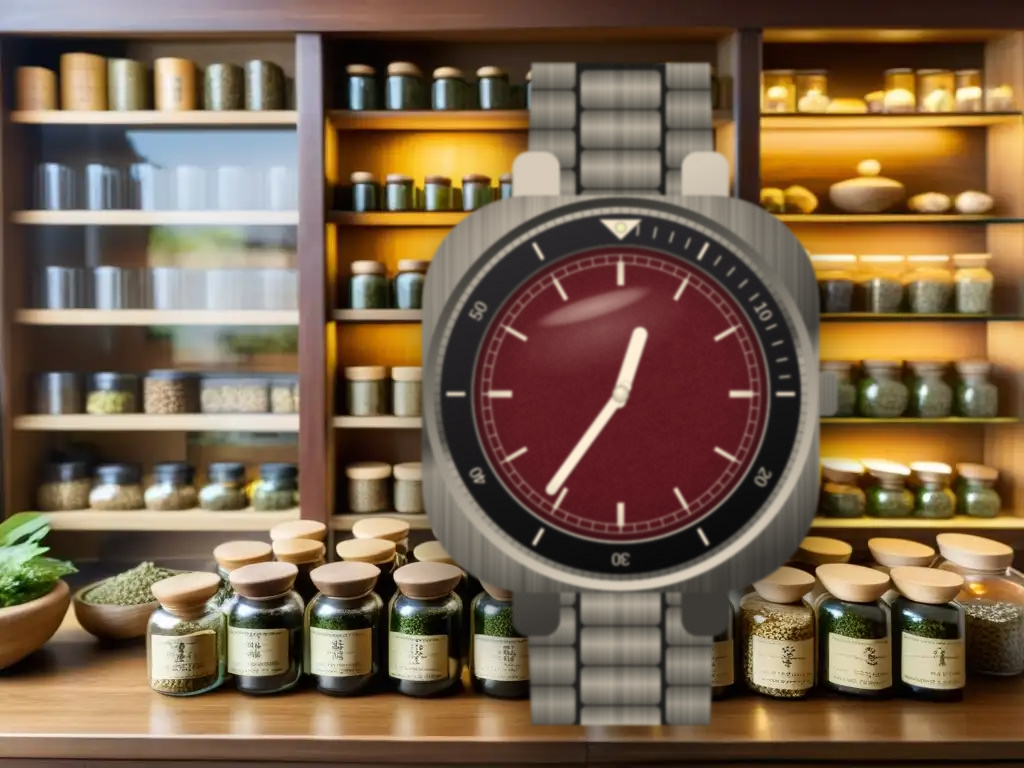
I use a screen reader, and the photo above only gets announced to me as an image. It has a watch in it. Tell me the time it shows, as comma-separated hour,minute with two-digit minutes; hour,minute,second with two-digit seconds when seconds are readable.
12,36
